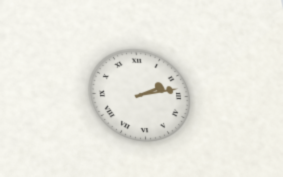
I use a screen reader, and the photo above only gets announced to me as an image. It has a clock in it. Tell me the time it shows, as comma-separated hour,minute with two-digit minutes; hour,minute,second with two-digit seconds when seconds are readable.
2,13
